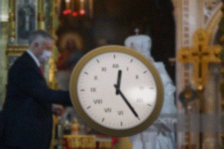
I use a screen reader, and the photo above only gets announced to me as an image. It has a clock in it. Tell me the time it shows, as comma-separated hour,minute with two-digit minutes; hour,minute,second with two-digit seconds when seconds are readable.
12,25
